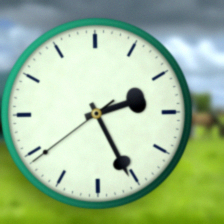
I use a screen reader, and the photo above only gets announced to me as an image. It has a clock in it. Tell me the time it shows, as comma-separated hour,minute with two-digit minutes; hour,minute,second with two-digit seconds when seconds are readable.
2,25,39
